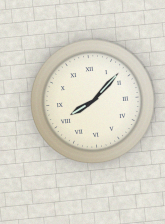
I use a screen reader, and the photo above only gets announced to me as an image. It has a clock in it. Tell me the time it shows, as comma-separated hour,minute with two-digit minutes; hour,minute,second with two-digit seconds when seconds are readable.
8,08
